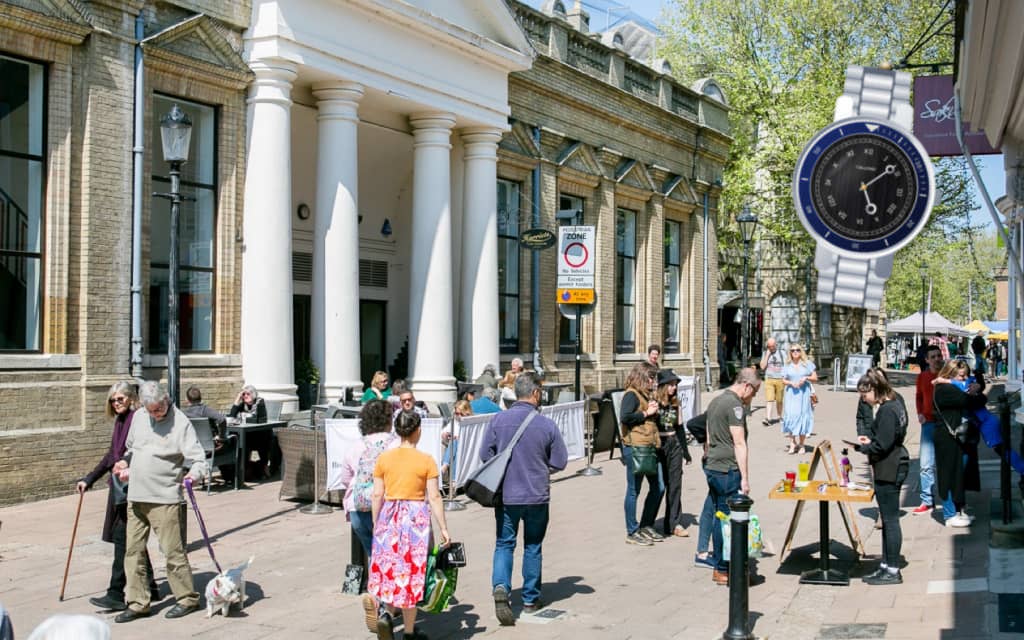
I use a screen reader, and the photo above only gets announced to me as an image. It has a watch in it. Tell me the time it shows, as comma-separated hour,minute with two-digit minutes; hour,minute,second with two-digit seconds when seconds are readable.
5,08
